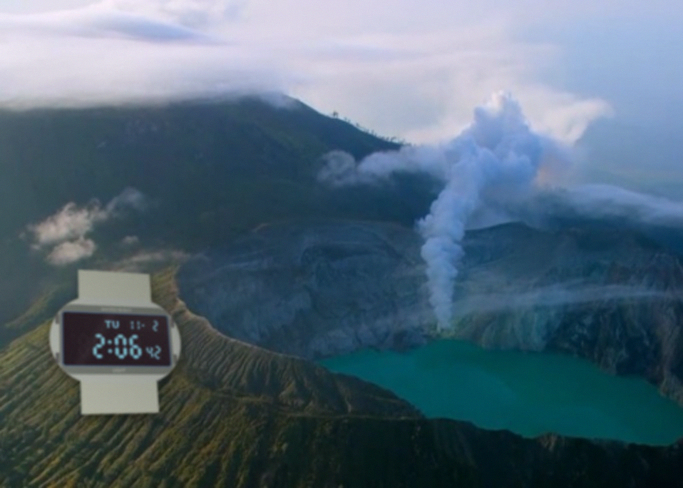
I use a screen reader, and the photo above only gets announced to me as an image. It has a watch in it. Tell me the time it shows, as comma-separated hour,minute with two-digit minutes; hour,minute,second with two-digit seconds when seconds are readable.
2,06,42
